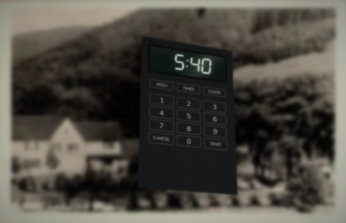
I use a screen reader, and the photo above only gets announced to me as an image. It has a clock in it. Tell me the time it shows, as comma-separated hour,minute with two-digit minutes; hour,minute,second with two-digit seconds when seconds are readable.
5,40
